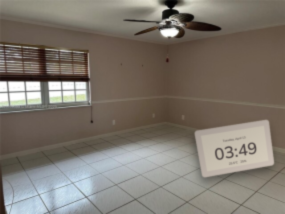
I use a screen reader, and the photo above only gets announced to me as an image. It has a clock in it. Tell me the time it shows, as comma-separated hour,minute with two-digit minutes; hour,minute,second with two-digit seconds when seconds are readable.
3,49
